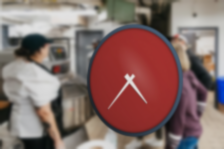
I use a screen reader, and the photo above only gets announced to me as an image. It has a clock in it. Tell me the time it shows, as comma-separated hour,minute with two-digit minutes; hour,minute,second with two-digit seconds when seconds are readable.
4,37
